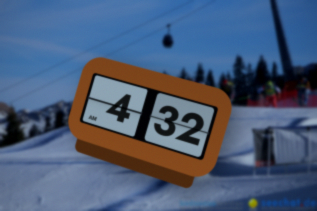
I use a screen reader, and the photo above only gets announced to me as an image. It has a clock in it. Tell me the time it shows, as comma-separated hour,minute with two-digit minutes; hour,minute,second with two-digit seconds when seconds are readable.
4,32
